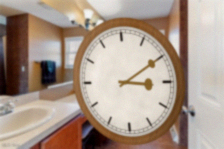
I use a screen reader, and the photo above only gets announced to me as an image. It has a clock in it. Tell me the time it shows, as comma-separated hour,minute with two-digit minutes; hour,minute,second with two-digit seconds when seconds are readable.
3,10
